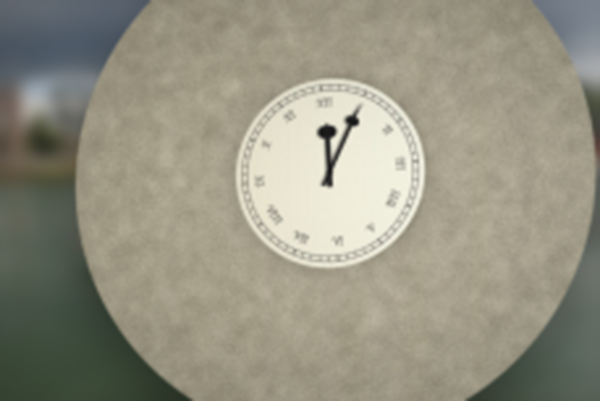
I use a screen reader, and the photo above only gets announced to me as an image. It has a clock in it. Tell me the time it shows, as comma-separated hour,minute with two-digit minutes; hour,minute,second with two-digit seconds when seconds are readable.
12,05
